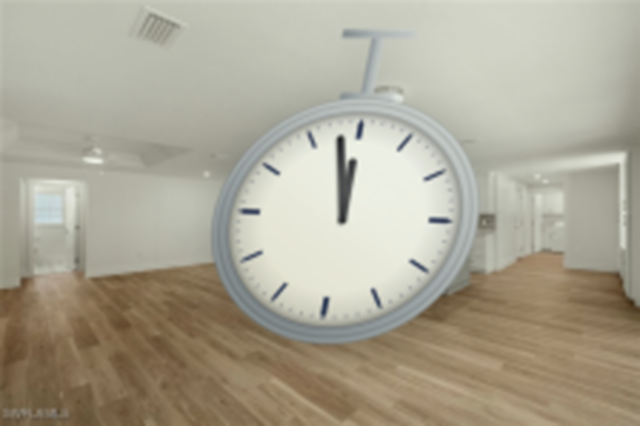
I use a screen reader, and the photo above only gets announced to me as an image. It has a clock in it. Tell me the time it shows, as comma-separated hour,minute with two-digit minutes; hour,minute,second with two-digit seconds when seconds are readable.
11,58
